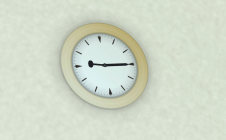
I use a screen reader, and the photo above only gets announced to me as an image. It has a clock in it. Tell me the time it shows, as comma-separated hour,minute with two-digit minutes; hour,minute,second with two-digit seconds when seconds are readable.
9,15
